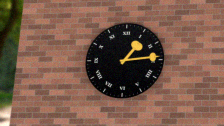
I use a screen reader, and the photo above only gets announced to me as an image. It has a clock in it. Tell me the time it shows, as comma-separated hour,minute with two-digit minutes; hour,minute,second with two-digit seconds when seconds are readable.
1,14
